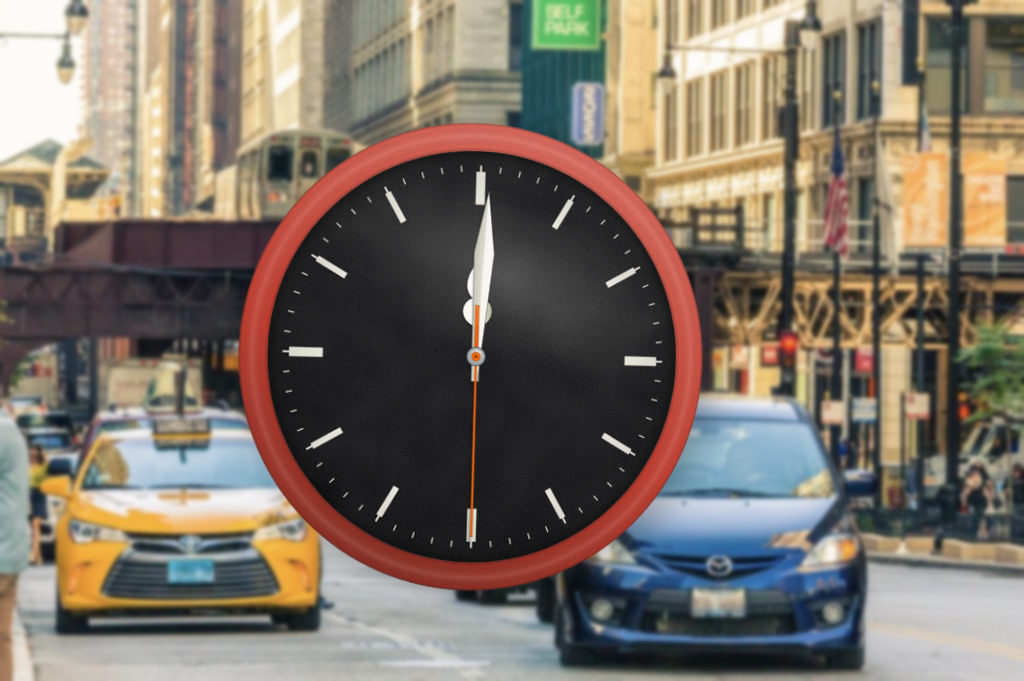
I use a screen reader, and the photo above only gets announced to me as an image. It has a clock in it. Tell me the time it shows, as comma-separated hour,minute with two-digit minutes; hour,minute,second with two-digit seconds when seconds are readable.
12,00,30
